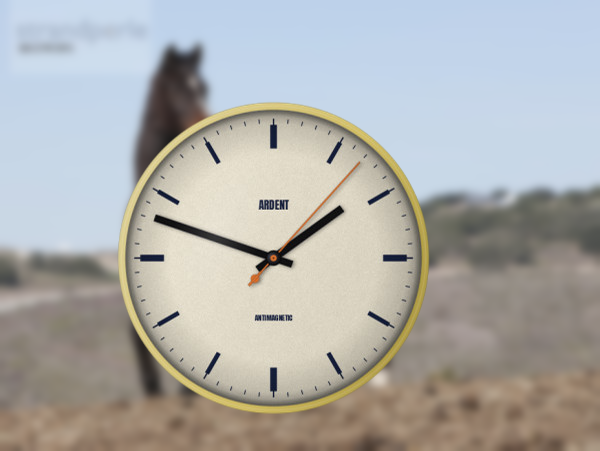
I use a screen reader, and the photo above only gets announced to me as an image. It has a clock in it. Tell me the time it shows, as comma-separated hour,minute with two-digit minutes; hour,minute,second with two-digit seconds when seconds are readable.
1,48,07
